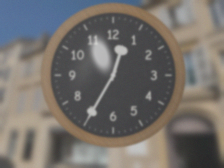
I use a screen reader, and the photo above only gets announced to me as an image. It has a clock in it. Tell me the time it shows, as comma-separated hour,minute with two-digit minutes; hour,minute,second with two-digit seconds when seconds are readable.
12,35
